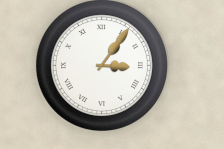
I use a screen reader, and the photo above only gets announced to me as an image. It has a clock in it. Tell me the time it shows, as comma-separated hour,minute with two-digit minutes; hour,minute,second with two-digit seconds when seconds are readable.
3,06
